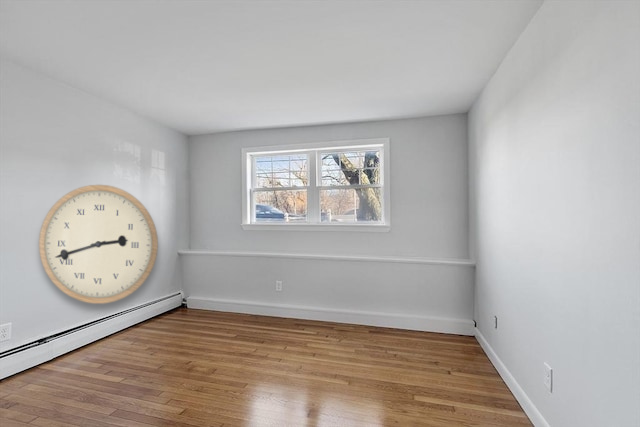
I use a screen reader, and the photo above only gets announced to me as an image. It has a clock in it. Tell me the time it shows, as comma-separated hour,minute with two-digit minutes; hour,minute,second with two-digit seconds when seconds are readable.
2,42
